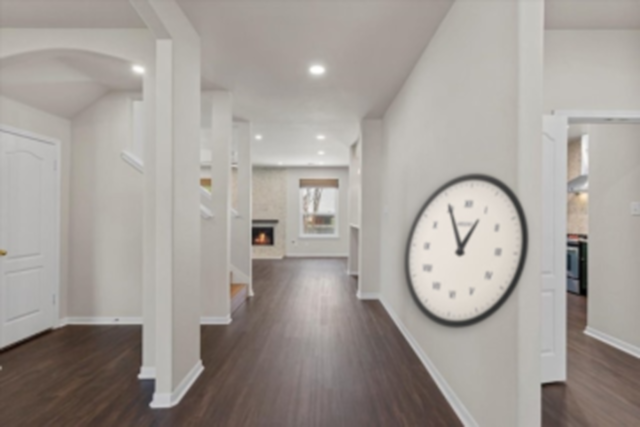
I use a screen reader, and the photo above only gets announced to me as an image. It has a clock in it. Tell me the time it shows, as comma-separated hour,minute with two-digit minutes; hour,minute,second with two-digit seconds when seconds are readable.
12,55
